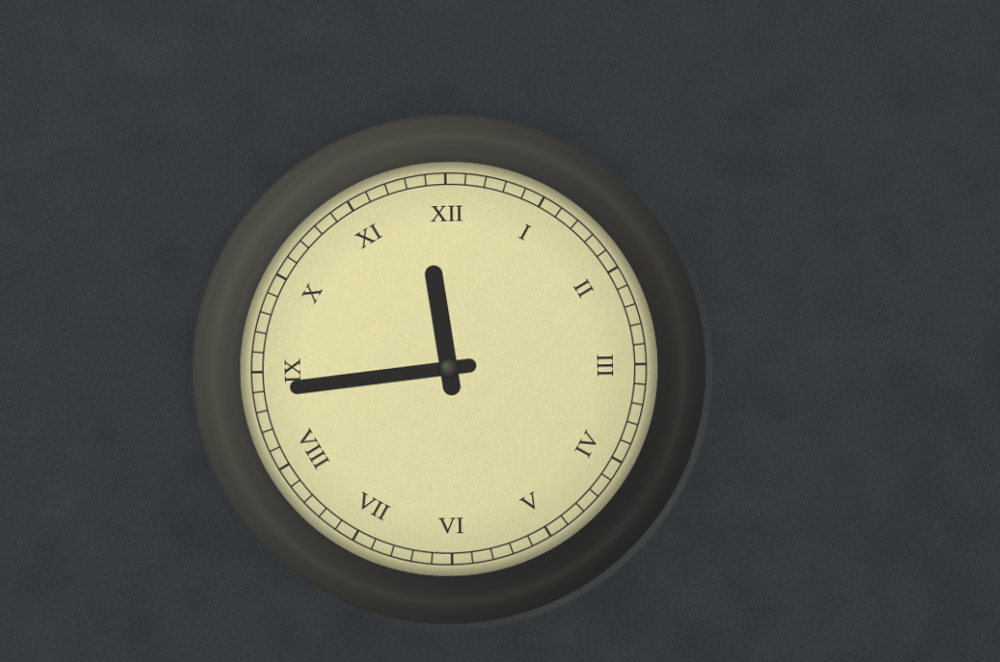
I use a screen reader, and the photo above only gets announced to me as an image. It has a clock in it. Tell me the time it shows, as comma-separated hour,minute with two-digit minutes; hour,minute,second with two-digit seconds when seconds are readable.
11,44
